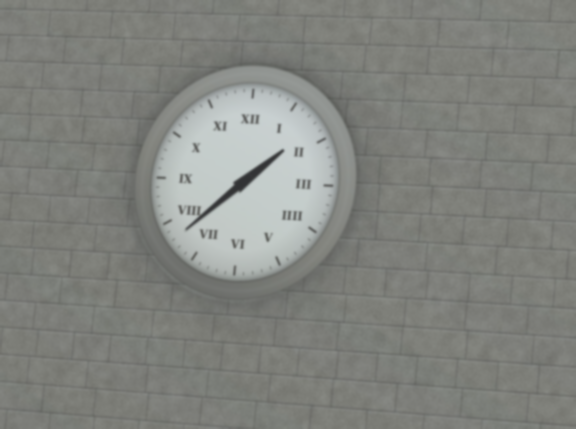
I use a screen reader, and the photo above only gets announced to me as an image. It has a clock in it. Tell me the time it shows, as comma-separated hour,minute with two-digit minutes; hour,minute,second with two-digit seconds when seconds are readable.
1,38
